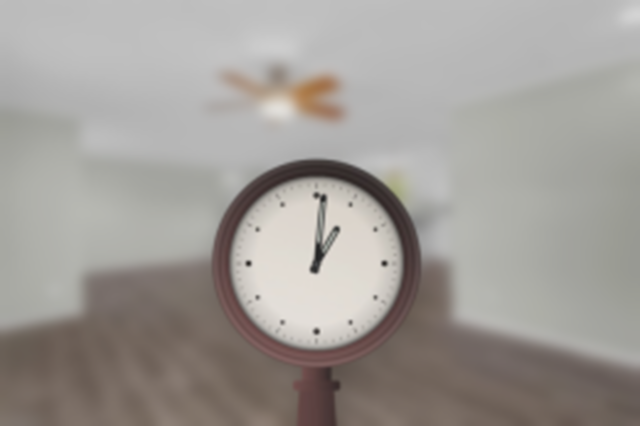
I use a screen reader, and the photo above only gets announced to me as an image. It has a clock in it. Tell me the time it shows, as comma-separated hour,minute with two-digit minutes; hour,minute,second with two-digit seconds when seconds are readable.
1,01
